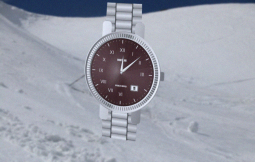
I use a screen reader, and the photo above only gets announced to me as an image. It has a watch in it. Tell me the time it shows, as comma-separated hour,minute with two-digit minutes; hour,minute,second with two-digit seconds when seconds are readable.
12,08
